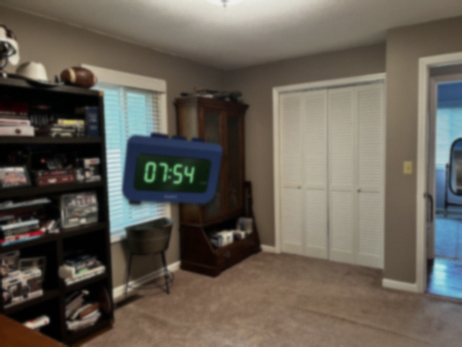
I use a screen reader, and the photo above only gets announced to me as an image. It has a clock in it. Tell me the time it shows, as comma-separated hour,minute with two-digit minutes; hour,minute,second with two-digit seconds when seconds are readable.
7,54
